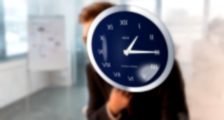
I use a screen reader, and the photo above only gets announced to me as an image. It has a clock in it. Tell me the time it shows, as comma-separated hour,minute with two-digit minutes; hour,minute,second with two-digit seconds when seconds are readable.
1,15
